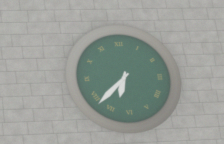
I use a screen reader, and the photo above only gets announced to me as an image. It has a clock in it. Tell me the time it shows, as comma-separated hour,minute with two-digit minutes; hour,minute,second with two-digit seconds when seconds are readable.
6,38
